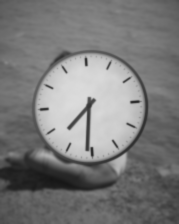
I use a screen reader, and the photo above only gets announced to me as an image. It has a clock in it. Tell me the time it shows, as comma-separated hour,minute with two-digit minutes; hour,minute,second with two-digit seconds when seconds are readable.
7,31
